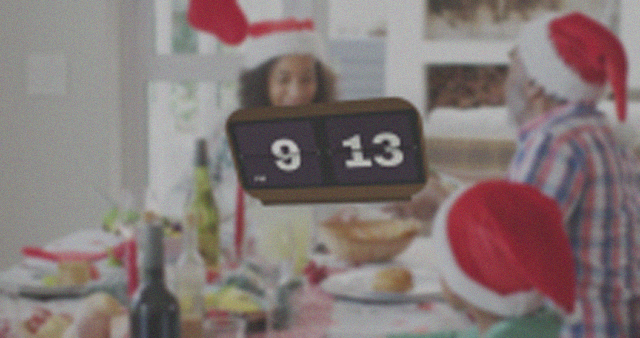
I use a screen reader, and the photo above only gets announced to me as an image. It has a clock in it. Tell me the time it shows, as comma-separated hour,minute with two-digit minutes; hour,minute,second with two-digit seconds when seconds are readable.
9,13
